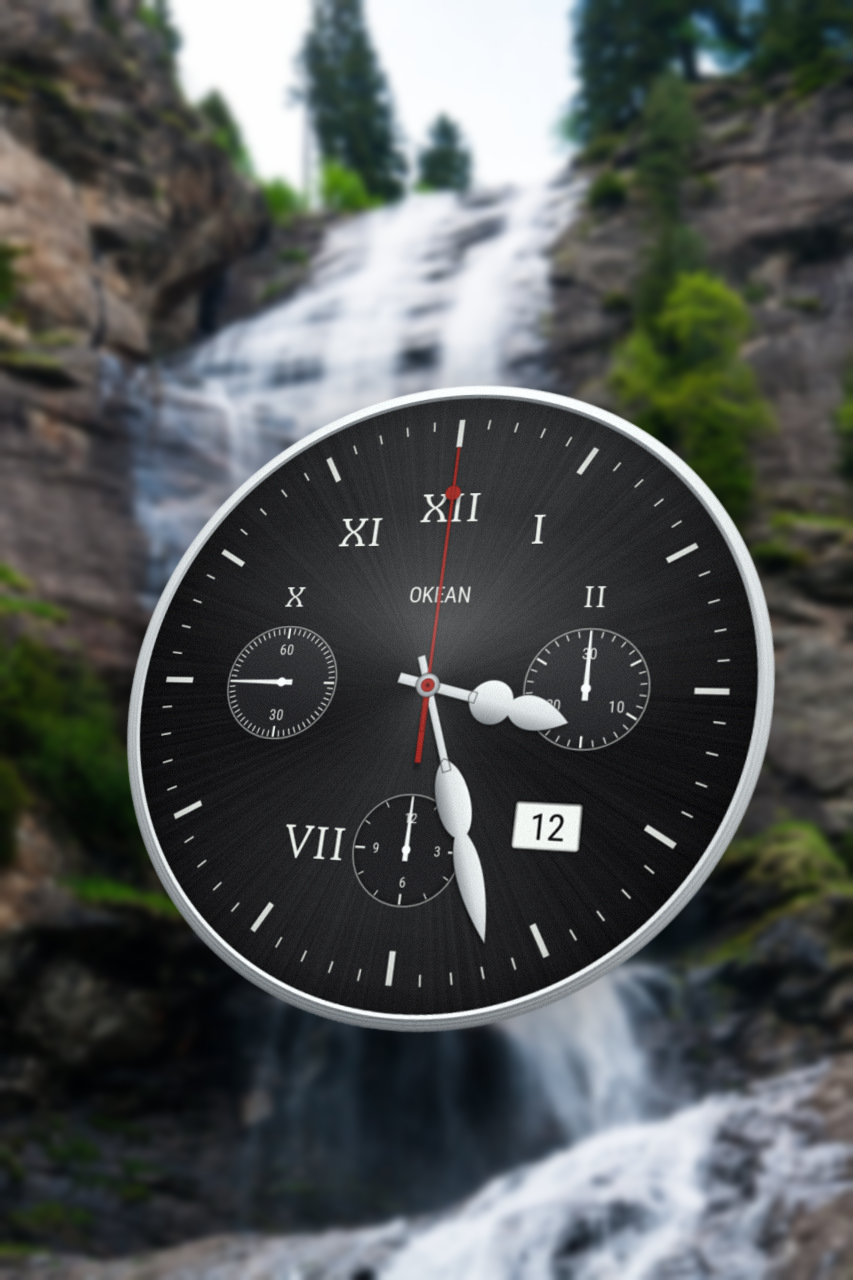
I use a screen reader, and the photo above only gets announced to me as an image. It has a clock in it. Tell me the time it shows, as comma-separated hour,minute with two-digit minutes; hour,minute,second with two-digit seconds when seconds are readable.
3,26,45
